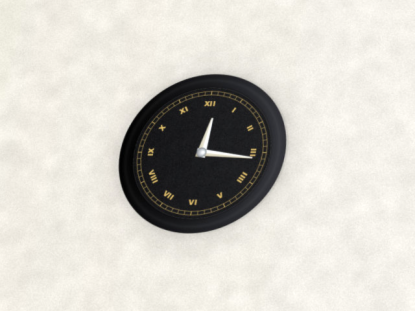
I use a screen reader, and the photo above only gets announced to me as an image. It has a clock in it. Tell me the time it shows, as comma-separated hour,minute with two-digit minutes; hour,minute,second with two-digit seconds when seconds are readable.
12,16
